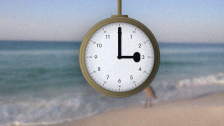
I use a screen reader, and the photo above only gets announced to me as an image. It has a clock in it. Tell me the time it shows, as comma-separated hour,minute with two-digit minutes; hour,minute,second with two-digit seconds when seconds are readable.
3,00
